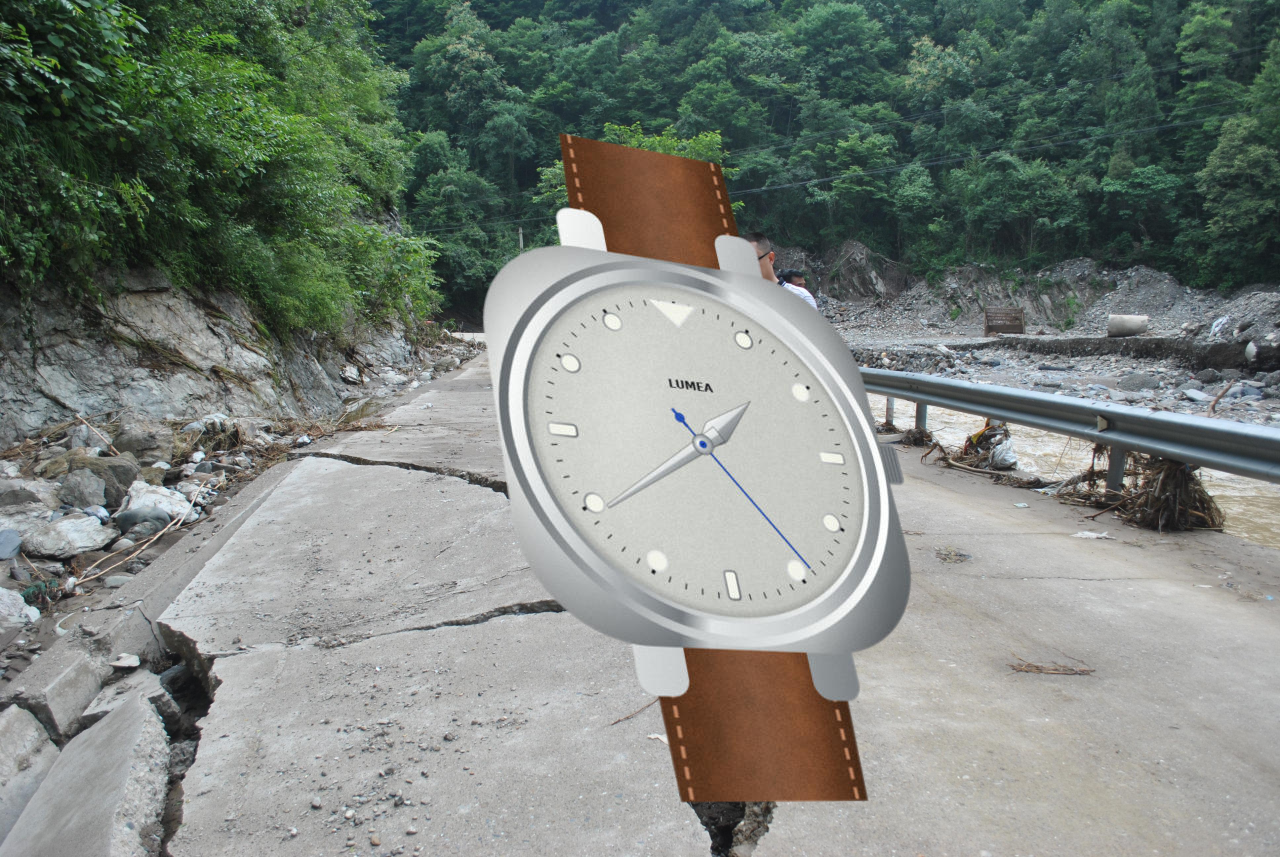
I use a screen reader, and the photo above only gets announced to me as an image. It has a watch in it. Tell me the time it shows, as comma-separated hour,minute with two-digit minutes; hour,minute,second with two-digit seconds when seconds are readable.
1,39,24
